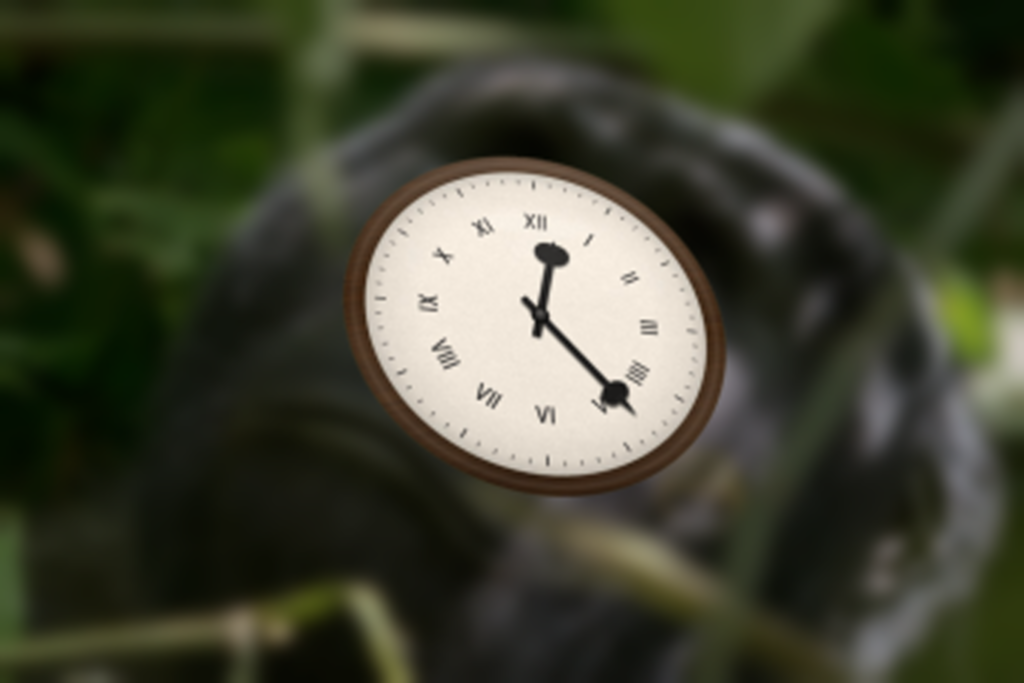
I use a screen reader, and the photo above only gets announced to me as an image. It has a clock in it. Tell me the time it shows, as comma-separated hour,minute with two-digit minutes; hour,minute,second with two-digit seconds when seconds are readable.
12,23
